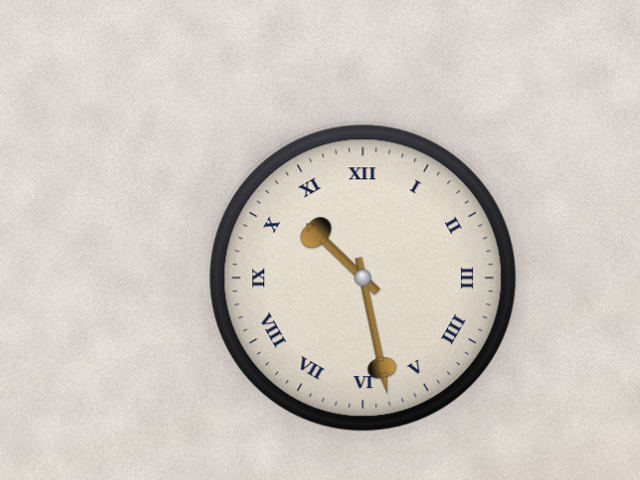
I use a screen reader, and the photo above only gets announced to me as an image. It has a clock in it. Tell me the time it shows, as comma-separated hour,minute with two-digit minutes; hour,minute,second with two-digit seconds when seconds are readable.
10,28
